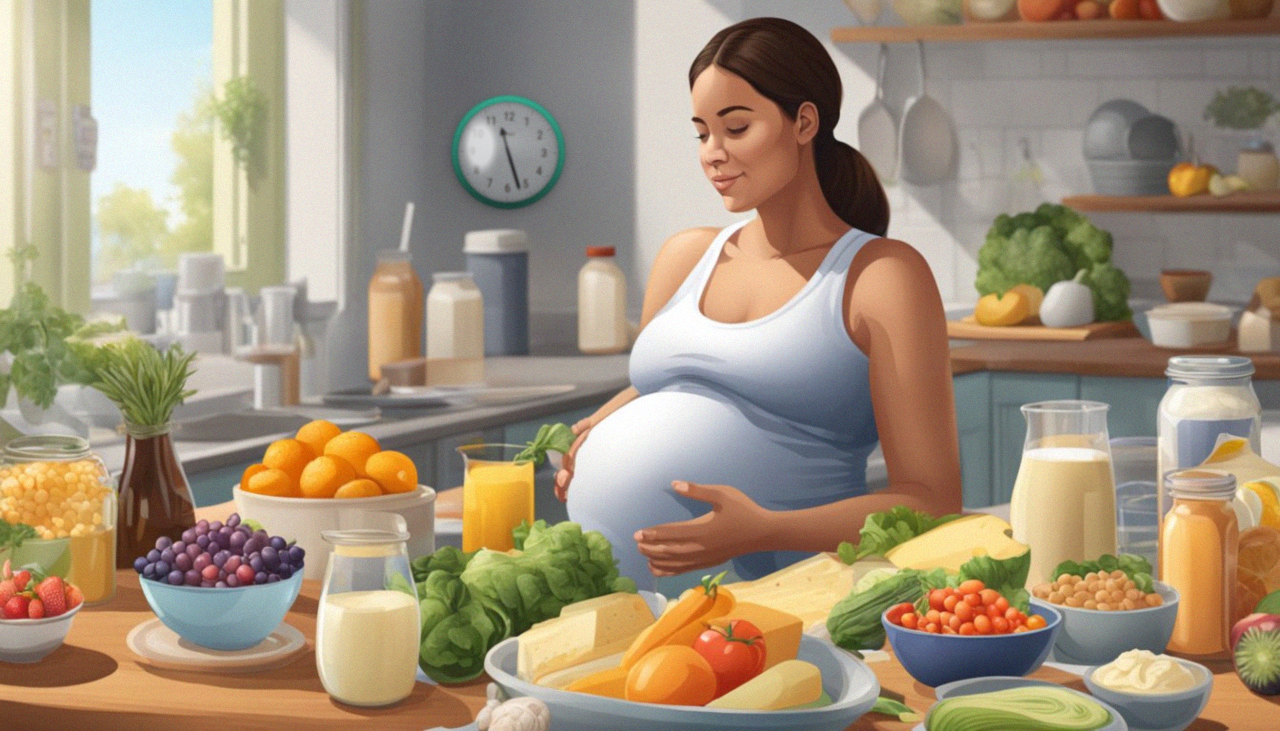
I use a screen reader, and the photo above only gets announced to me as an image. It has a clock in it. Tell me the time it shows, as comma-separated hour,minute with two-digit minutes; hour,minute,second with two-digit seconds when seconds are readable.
11,27
